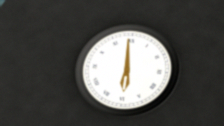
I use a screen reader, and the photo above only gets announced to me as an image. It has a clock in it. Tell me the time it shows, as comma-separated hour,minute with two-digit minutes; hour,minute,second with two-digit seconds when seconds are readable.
5,59
